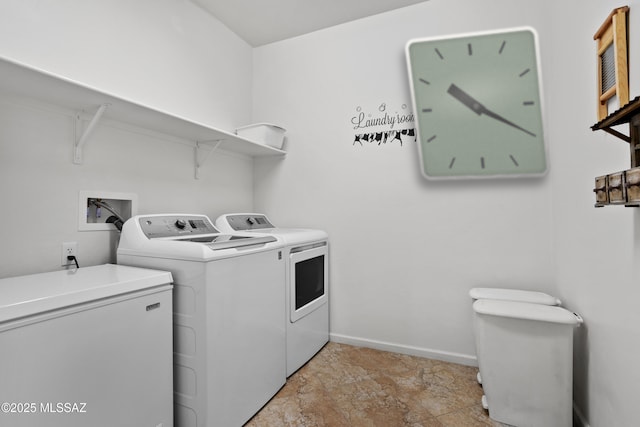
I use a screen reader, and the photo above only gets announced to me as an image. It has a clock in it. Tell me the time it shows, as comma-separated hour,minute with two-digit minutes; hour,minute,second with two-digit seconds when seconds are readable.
10,20
